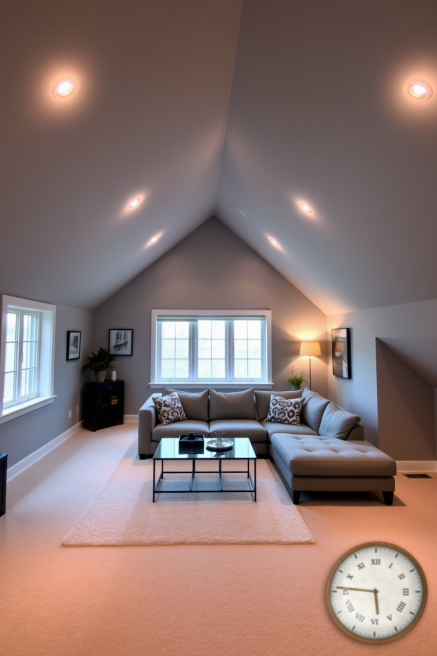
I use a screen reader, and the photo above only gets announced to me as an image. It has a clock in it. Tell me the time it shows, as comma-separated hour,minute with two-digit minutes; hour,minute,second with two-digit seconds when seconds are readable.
5,46
